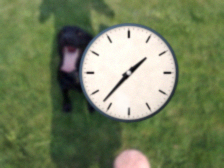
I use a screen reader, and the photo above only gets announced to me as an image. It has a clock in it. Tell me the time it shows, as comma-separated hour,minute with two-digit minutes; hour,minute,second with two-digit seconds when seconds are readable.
1,37
